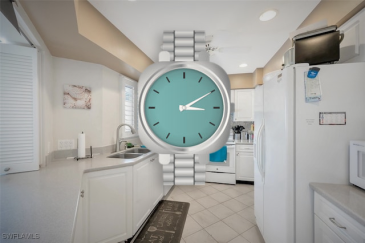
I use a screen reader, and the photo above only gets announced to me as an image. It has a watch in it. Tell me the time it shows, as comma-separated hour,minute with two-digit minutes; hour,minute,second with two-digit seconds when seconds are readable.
3,10
